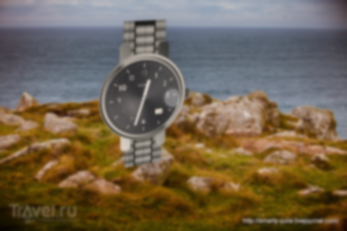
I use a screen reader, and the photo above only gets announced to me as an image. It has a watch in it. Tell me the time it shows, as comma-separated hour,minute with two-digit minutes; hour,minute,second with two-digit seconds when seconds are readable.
12,33
